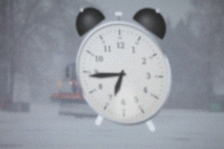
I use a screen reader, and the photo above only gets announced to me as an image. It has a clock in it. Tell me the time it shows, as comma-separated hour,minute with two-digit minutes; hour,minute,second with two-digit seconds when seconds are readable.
6,44
